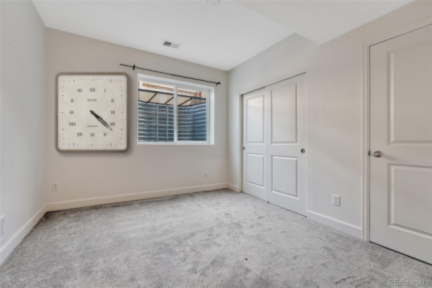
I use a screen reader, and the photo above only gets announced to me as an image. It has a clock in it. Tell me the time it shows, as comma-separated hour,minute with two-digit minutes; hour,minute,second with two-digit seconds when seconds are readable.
4,22
